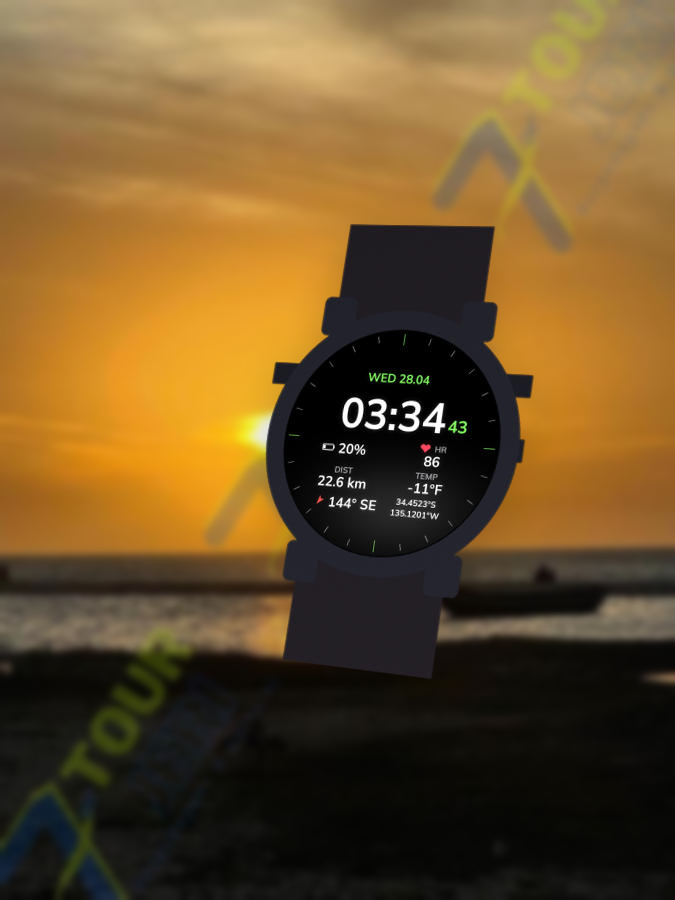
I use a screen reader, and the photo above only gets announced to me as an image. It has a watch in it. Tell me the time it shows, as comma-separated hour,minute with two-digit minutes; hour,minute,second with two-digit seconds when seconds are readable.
3,34,43
